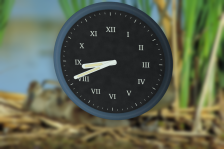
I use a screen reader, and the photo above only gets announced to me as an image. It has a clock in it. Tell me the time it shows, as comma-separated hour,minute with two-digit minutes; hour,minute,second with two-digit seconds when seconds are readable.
8,41
